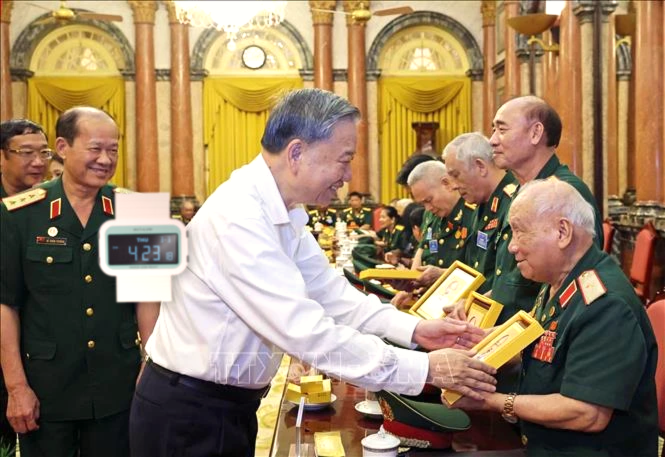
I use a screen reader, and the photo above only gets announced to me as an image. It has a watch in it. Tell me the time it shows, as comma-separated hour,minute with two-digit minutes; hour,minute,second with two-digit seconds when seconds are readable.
4,23
